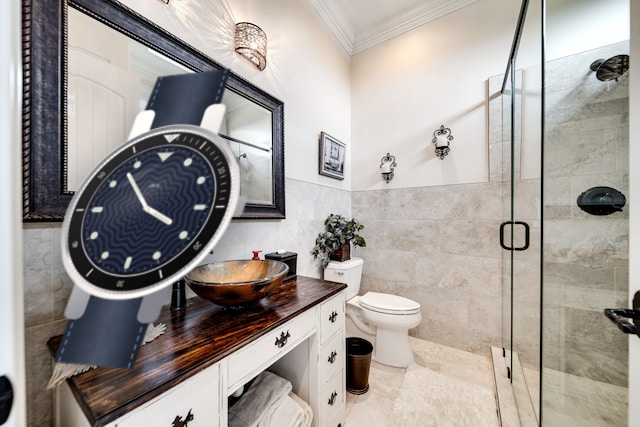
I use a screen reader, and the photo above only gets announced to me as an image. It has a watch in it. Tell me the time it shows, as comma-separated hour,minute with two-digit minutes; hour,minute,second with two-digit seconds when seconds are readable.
3,53
